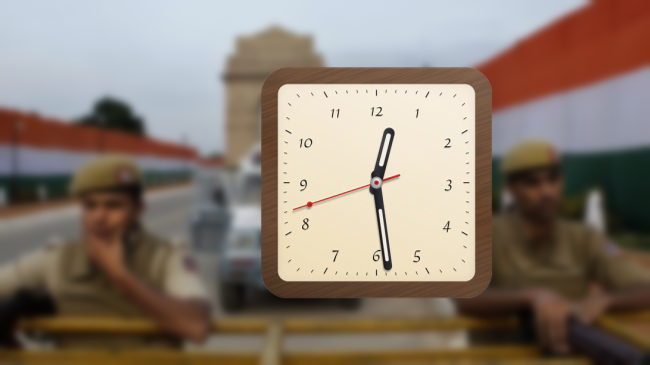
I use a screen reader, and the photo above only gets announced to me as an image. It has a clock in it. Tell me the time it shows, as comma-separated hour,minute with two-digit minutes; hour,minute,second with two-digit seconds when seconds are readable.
12,28,42
